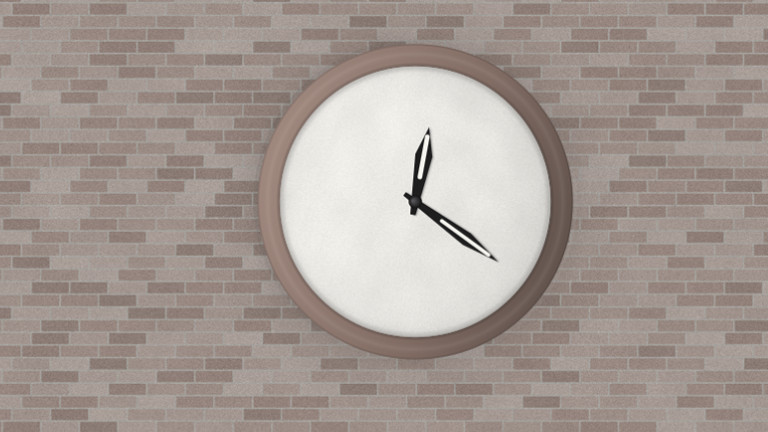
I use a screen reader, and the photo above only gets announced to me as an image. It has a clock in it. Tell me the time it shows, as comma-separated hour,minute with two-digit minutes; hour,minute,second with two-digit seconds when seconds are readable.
12,21
